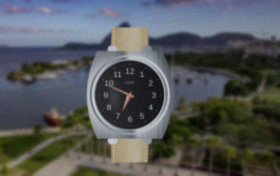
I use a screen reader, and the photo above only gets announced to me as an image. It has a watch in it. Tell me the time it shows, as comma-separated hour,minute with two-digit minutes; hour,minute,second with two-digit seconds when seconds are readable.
6,49
